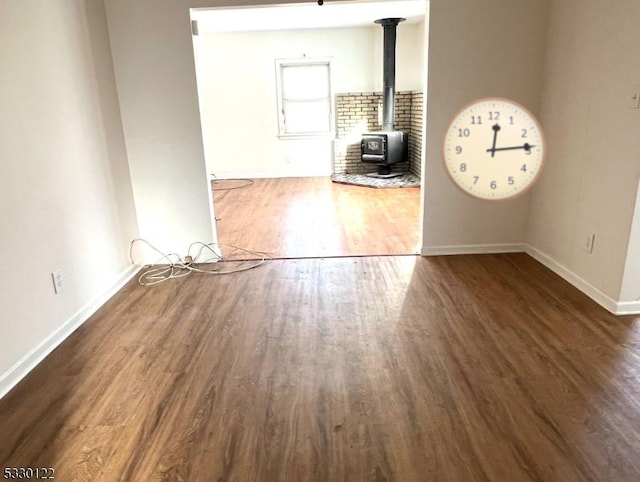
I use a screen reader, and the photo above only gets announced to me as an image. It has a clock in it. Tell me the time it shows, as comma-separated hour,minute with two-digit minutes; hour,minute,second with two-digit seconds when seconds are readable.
12,14
